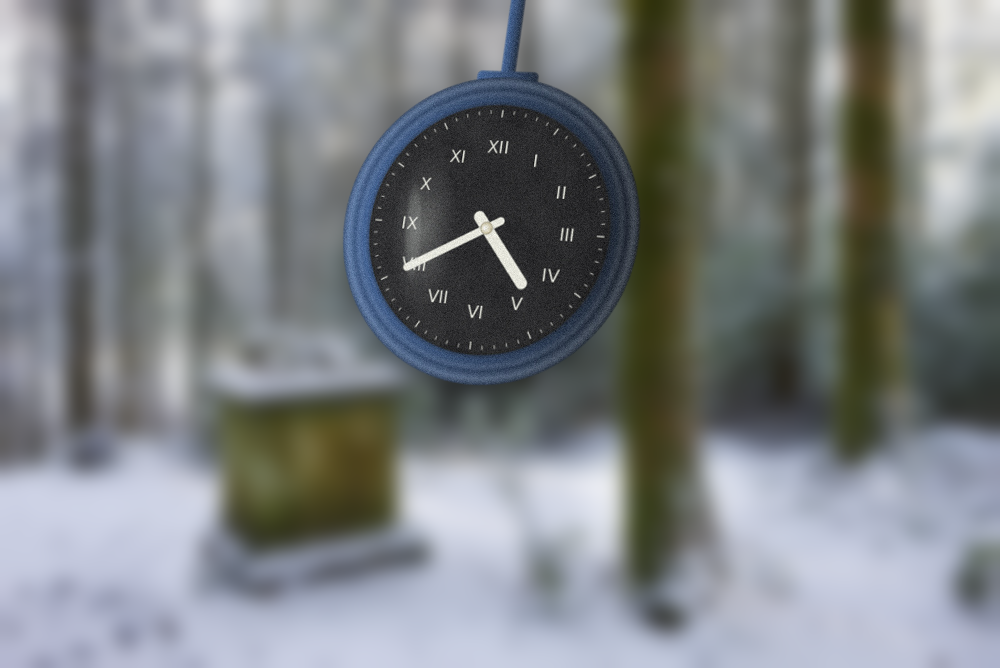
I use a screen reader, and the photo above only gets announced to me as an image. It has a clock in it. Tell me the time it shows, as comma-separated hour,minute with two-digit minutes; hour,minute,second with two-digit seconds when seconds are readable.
4,40
